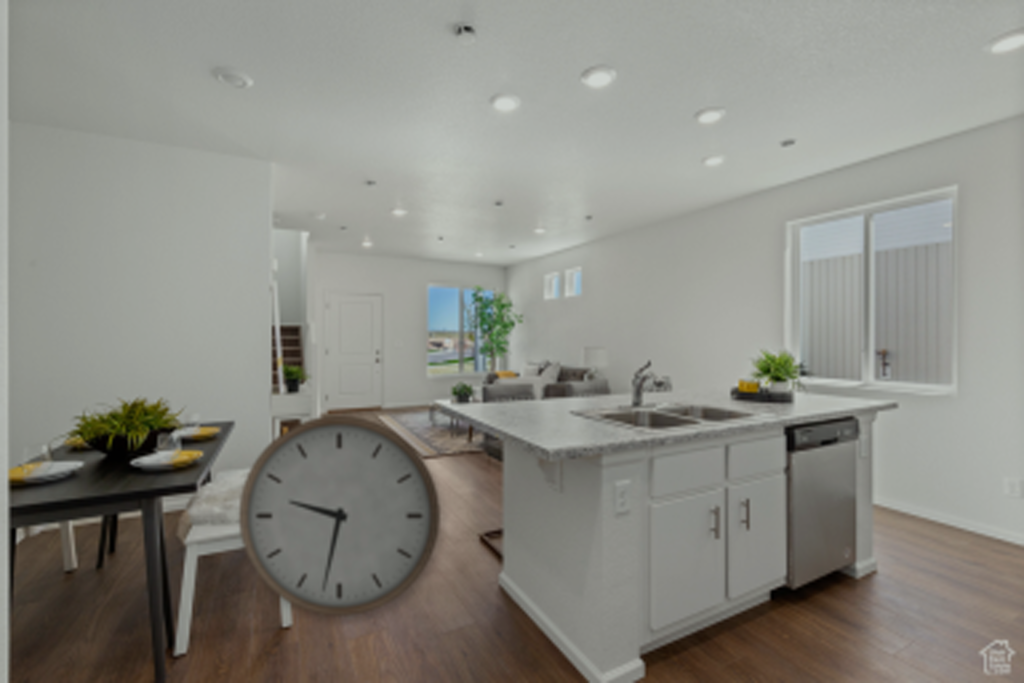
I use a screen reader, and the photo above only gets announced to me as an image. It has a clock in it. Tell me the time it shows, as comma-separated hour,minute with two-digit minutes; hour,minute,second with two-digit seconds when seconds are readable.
9,32
